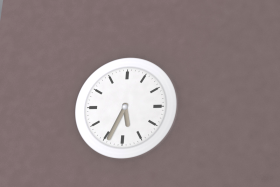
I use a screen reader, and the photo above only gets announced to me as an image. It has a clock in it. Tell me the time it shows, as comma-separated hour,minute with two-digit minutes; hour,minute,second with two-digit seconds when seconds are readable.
5,34
